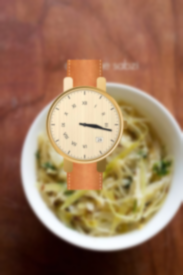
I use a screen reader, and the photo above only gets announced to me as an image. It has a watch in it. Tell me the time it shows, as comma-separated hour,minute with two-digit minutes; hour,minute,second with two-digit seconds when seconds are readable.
3,17
